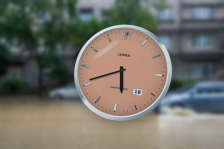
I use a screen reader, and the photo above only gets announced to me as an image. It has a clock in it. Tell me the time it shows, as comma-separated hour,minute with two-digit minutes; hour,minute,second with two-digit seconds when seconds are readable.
5,41
